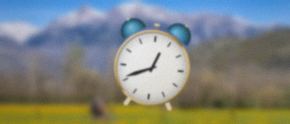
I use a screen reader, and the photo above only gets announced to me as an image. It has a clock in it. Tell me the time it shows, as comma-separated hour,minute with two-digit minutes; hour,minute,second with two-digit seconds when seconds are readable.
12,41
